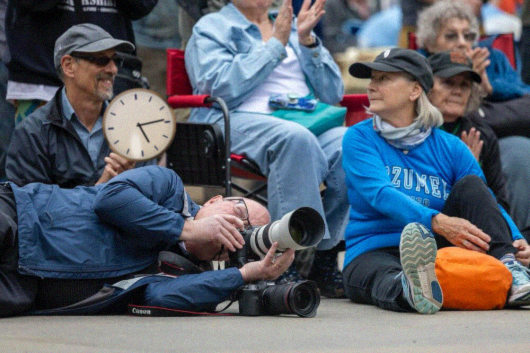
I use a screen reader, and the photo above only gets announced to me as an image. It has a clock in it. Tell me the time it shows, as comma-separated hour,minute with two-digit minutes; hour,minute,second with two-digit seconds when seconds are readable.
5,14
